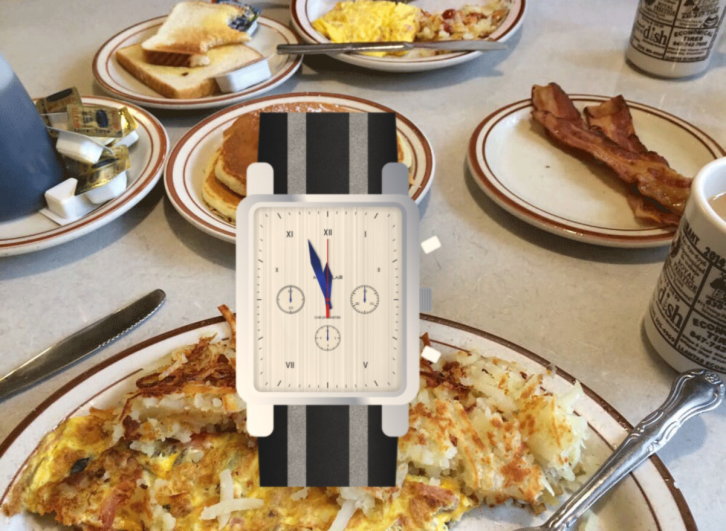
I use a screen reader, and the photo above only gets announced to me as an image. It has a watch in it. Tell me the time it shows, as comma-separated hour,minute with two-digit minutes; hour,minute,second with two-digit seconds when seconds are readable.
11,57
